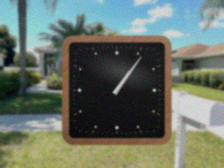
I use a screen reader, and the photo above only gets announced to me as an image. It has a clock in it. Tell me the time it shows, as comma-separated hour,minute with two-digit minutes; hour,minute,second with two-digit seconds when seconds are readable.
1,06
